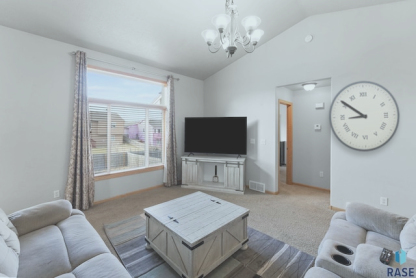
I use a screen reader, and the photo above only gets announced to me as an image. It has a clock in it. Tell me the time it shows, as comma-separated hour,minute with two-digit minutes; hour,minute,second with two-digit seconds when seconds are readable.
8,51
